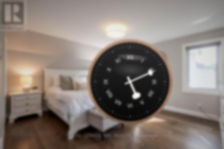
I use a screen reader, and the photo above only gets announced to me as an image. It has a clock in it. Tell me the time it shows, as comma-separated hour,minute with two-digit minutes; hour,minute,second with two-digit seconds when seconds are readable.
5,11
